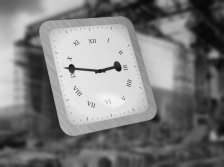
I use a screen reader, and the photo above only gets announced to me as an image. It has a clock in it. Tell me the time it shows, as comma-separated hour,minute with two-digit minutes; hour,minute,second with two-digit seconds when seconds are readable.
2,47
